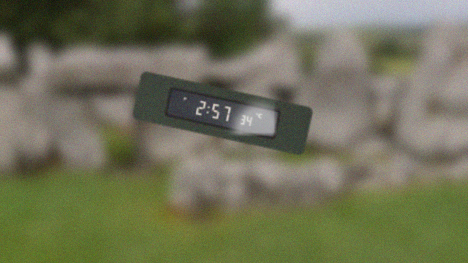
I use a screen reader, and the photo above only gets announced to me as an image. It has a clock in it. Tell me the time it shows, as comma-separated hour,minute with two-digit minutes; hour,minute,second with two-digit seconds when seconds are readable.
2,57
